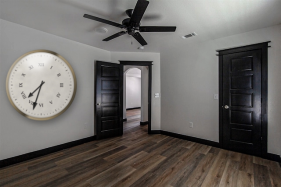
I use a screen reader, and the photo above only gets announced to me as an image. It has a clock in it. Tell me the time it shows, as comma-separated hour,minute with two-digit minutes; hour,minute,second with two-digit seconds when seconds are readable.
7,33
